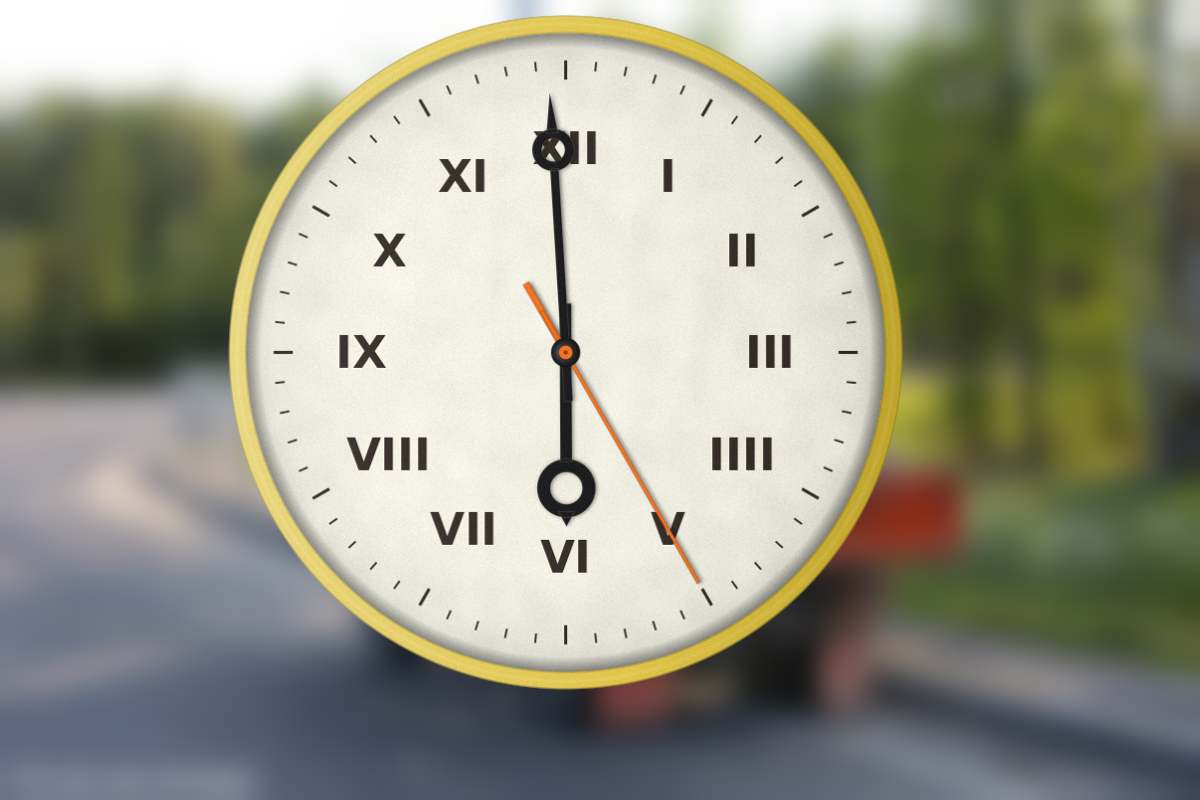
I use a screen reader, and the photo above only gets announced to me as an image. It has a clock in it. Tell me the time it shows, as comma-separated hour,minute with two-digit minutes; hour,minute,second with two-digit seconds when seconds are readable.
5,59,25
